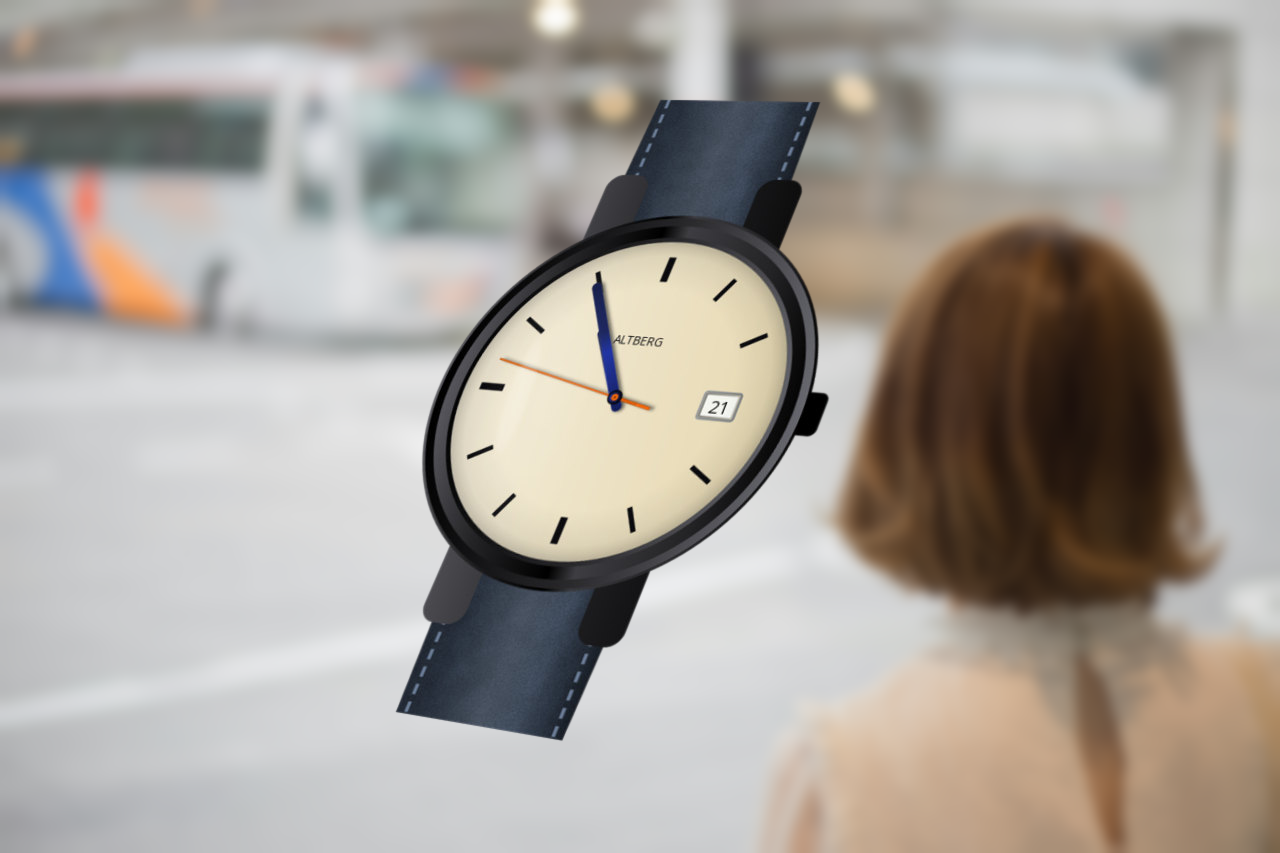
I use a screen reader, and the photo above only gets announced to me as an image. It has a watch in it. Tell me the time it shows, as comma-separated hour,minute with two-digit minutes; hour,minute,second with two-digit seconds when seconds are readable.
10,54,47
